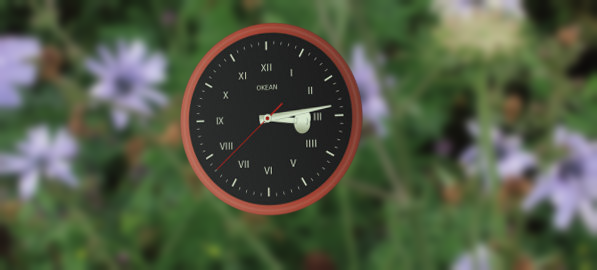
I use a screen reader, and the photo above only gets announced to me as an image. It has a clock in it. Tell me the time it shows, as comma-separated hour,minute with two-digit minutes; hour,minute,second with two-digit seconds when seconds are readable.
3,13,38
